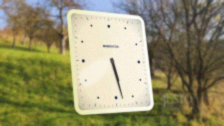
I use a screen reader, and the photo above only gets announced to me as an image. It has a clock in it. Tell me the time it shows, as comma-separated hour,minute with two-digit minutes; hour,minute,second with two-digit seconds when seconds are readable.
5,28
